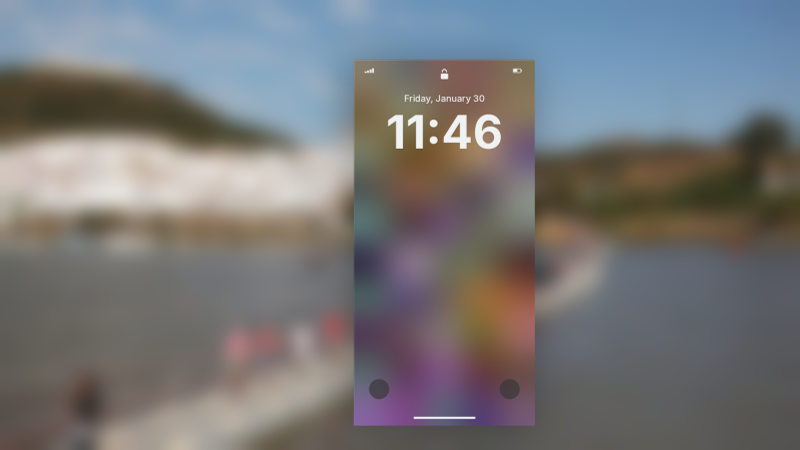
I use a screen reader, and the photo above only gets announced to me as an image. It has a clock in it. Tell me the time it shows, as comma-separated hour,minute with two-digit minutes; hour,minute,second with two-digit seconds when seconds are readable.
11,46
